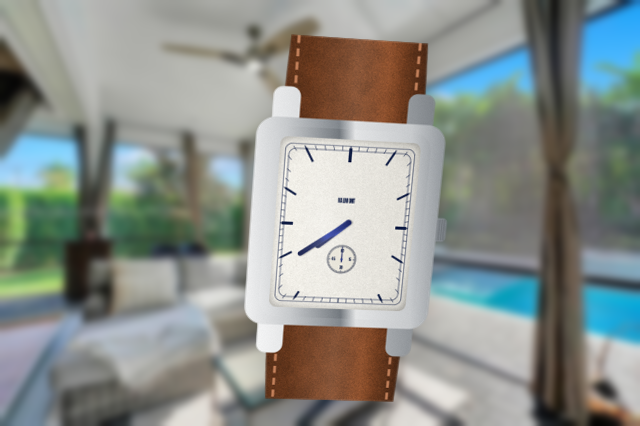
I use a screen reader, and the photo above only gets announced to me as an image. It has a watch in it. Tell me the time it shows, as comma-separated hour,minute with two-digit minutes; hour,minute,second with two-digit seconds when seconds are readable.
7,39
